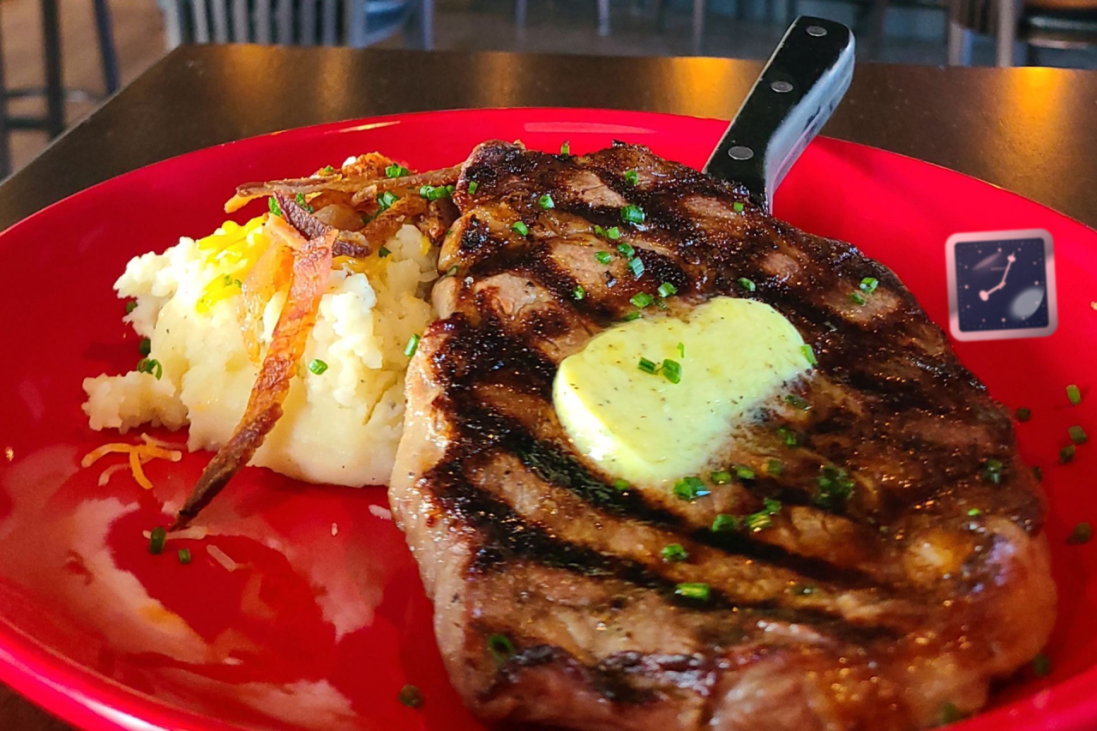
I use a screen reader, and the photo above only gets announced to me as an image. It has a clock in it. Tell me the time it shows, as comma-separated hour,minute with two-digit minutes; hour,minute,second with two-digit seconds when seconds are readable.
8,04
